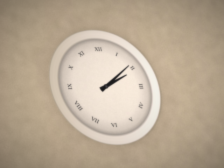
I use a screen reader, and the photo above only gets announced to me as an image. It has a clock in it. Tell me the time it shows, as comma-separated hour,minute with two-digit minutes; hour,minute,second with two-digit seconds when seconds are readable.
2,09
